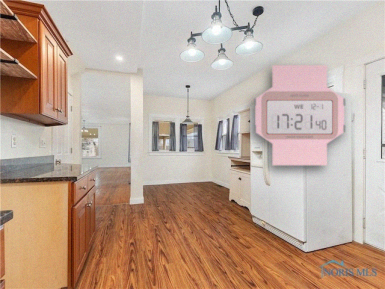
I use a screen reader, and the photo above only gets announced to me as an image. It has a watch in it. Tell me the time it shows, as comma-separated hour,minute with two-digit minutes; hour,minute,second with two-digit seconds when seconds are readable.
17,21,40
